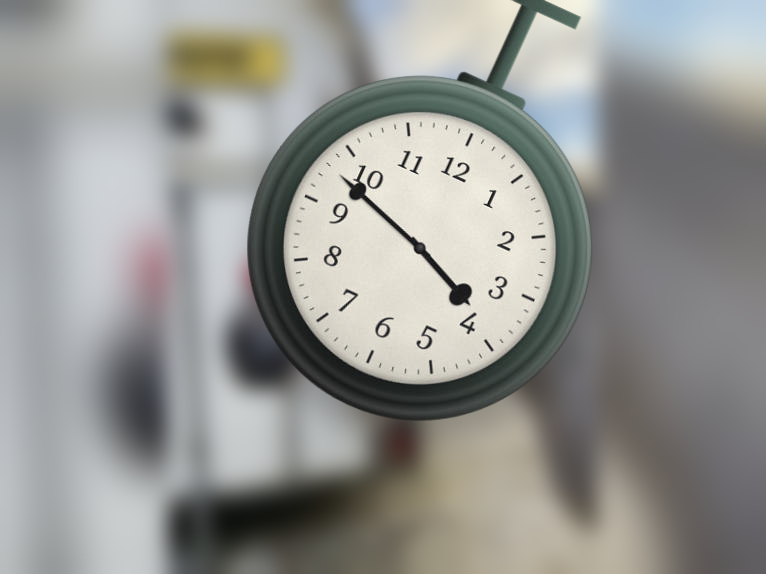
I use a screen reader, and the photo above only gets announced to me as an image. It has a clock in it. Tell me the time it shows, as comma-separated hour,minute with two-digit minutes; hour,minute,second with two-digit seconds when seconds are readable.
3,48
